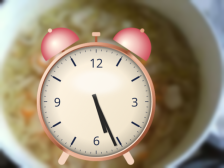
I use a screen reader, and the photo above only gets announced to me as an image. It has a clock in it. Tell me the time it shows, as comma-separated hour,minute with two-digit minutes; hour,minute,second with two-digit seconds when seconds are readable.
5,26
